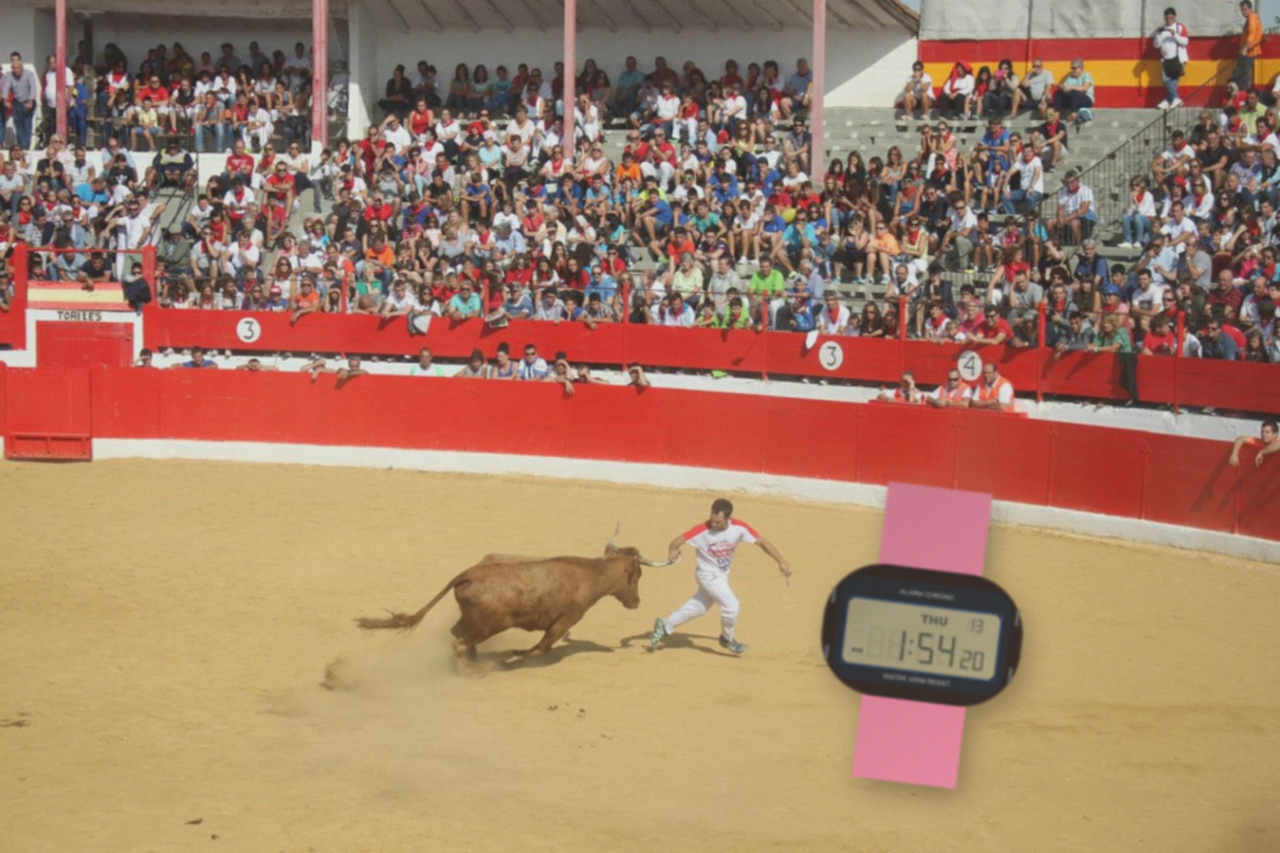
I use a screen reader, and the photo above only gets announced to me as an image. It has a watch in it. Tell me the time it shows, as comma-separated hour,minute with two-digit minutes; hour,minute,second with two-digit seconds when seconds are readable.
1,54,20
